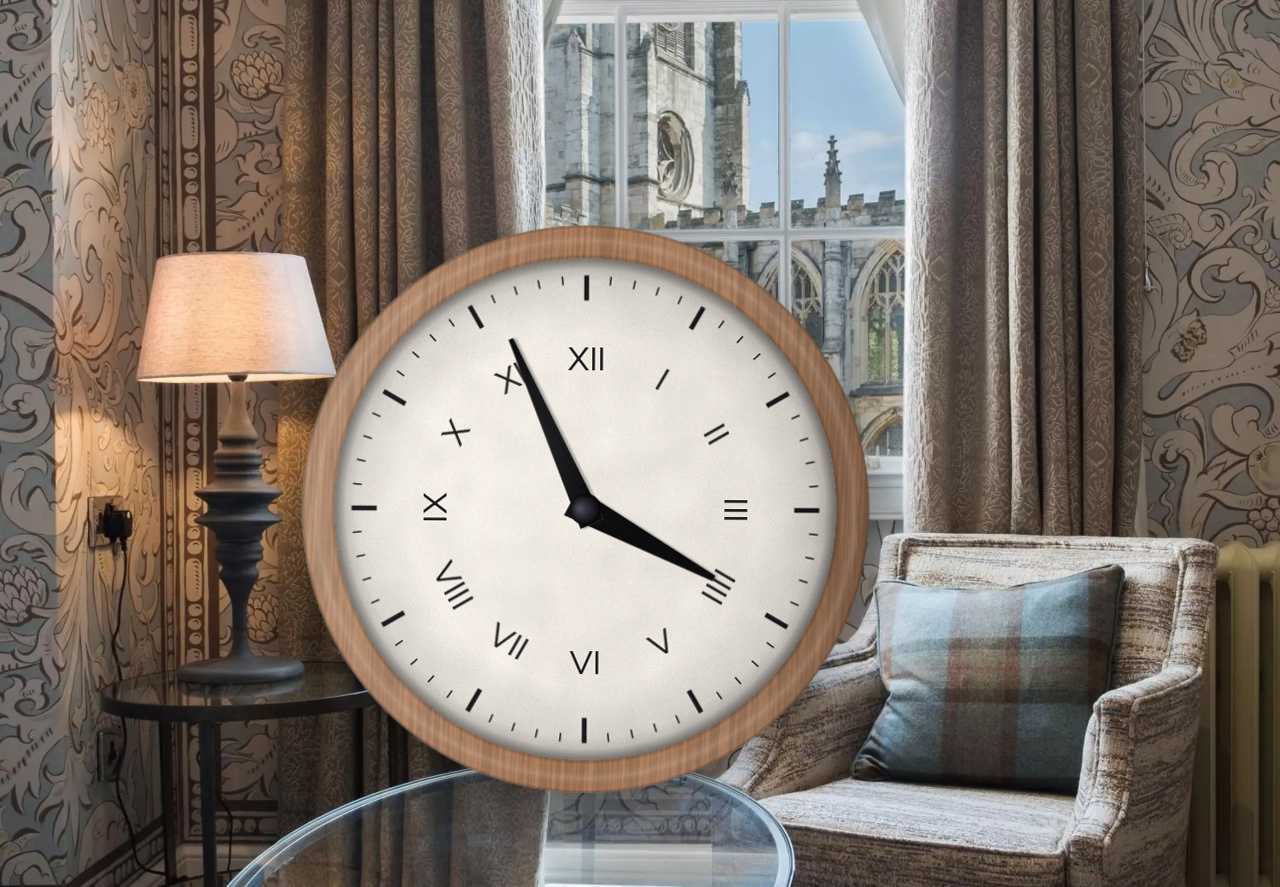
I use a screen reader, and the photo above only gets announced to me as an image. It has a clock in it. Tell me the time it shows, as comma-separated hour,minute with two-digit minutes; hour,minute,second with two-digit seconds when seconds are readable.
3,56
